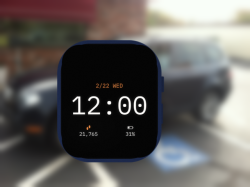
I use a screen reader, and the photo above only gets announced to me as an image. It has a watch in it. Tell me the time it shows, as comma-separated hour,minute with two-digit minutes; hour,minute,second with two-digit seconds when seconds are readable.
12,00
